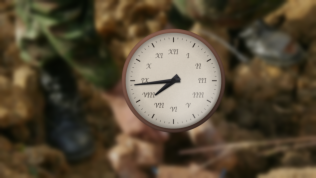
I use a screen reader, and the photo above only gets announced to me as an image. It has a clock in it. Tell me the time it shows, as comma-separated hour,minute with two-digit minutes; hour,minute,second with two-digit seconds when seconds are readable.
7,44
